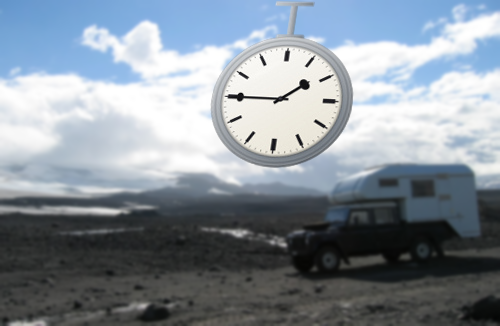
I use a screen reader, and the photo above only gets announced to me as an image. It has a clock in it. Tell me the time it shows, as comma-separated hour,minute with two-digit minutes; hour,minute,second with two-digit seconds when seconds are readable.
1,45
